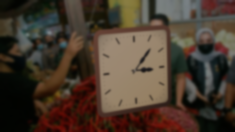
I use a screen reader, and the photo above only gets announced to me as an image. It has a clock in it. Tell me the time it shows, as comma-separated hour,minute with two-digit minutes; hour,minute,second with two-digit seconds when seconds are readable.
3,07
